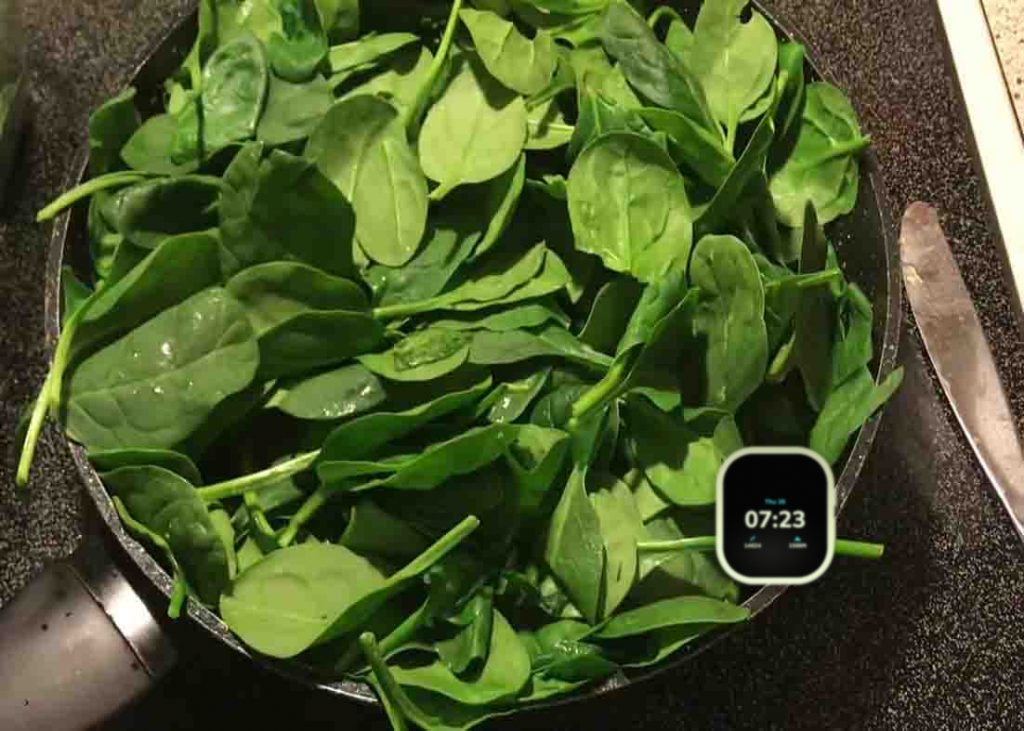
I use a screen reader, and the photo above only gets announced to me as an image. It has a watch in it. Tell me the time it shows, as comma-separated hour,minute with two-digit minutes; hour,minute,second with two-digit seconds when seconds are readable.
7,23
